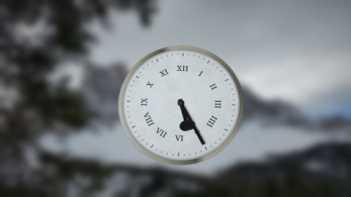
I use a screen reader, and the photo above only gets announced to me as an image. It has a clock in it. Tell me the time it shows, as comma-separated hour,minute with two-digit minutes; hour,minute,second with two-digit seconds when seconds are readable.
5,25
